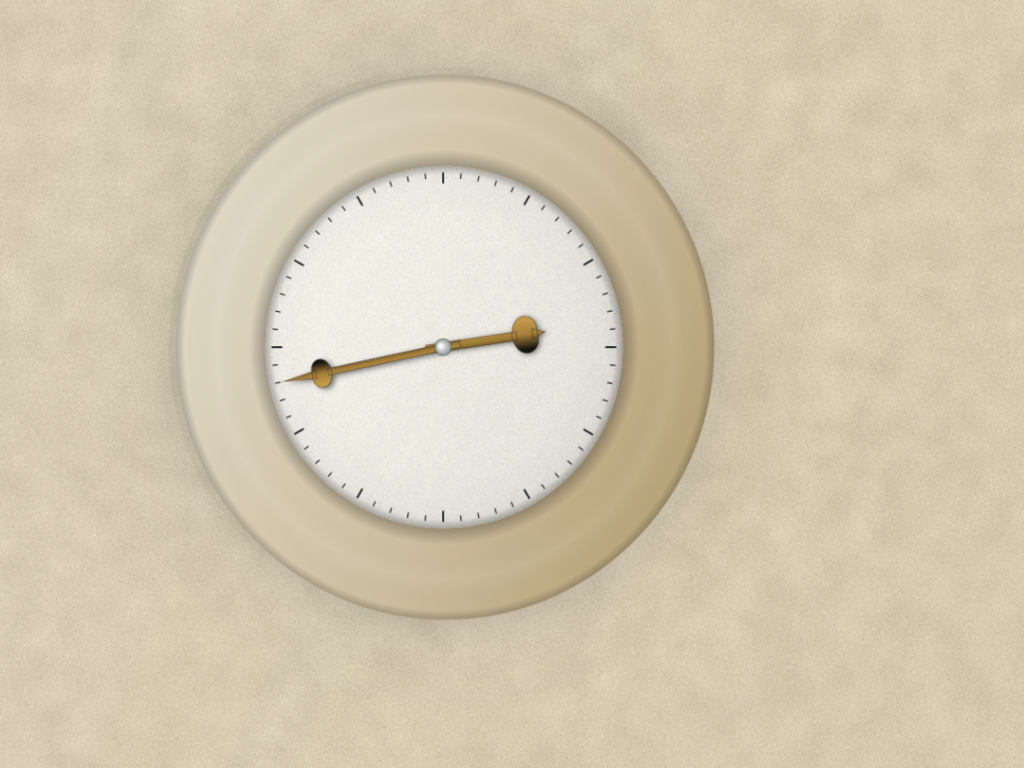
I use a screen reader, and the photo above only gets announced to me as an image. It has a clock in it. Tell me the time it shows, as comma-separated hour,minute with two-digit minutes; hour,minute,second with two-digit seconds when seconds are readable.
2,43
